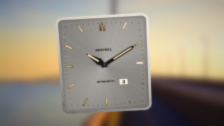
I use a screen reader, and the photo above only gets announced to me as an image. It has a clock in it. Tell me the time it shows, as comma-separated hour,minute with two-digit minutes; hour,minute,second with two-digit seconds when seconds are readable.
10,10
